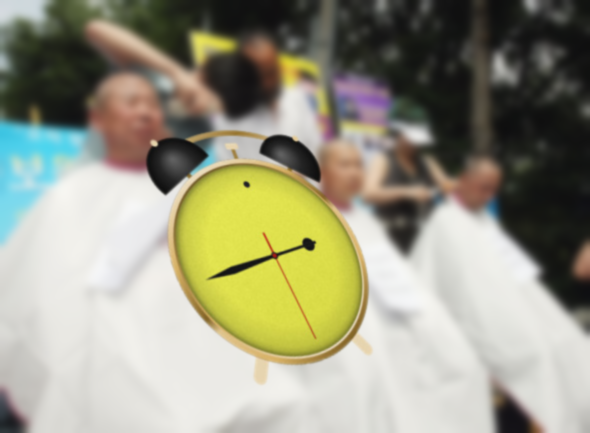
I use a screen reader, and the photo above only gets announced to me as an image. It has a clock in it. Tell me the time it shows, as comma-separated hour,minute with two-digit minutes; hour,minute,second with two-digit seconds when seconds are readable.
2,43,29
